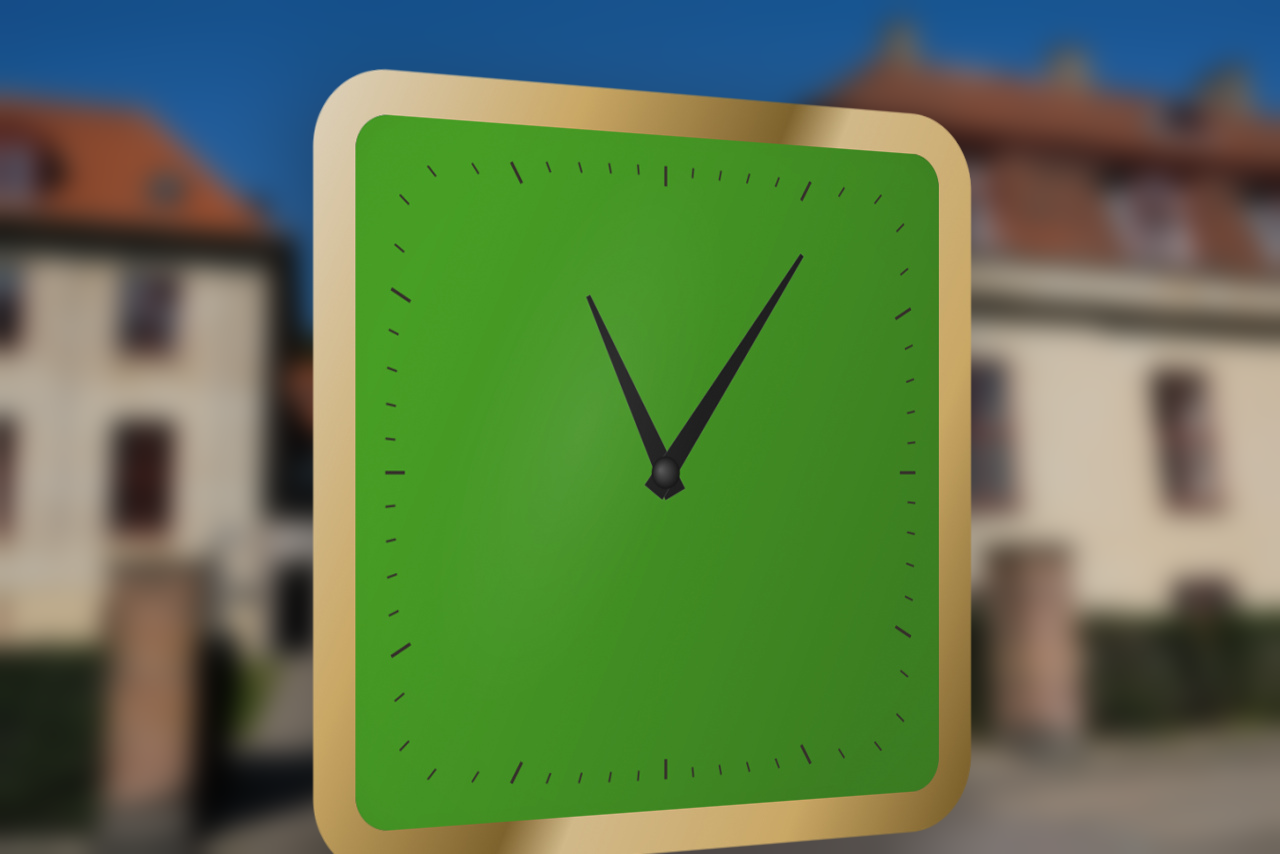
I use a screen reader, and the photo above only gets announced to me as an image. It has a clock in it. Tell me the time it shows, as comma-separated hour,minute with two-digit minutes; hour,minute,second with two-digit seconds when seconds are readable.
11,06
